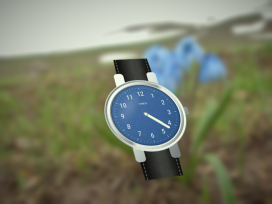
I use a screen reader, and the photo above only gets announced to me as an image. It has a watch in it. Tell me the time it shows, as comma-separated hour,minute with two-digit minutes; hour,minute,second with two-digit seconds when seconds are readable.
4,22
